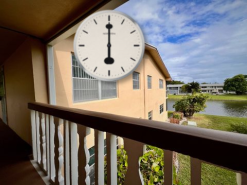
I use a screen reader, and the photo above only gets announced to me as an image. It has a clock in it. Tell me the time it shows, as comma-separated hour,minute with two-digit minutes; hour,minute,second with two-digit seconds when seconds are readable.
6,00
